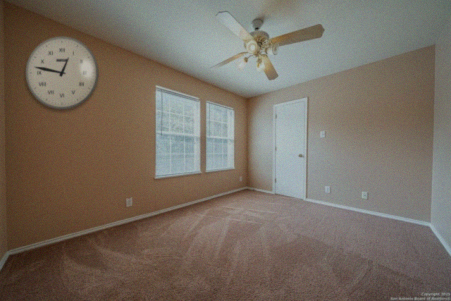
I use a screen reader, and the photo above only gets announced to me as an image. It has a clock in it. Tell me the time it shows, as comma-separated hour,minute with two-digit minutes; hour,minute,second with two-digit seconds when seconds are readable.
12,47
